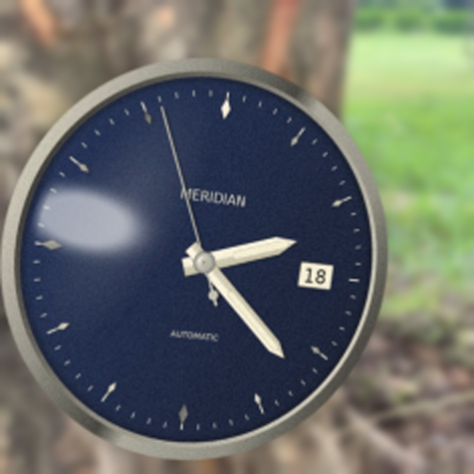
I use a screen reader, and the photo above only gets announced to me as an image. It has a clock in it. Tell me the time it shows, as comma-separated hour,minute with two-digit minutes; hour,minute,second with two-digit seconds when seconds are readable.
2,21,56
